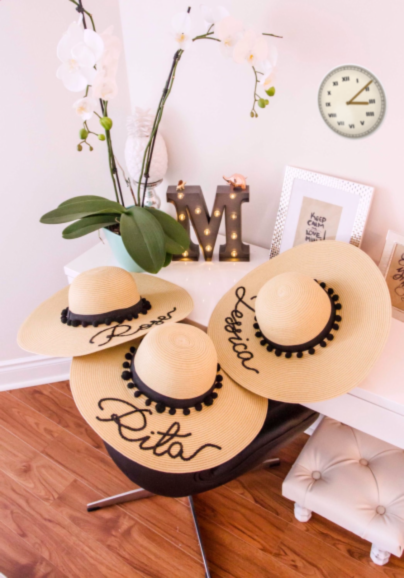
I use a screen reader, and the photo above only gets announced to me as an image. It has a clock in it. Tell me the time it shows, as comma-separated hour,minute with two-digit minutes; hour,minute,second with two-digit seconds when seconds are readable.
3,09
